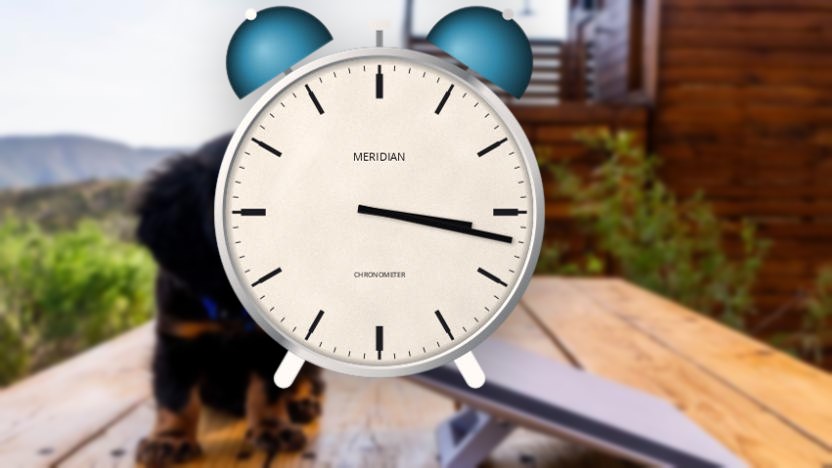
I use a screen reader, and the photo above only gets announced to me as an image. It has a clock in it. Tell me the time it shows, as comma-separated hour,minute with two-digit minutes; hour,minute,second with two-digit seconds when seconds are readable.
3,17
